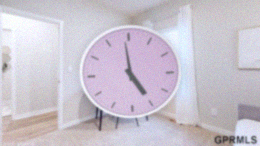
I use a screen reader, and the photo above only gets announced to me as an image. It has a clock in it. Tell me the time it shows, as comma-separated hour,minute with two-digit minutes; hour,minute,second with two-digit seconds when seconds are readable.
4,59
